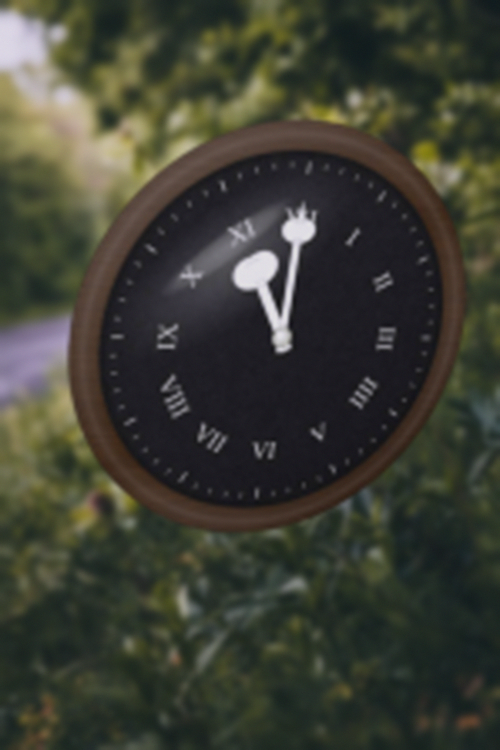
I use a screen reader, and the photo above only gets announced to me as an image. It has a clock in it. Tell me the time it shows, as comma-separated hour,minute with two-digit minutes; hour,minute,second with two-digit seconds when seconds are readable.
11,00
